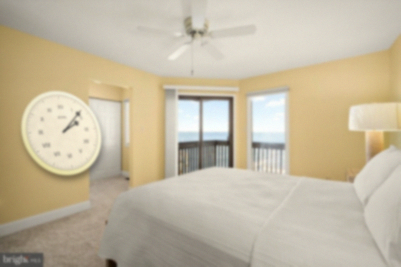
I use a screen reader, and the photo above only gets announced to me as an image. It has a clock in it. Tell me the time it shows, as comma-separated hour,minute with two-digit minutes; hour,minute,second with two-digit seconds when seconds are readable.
2,08
